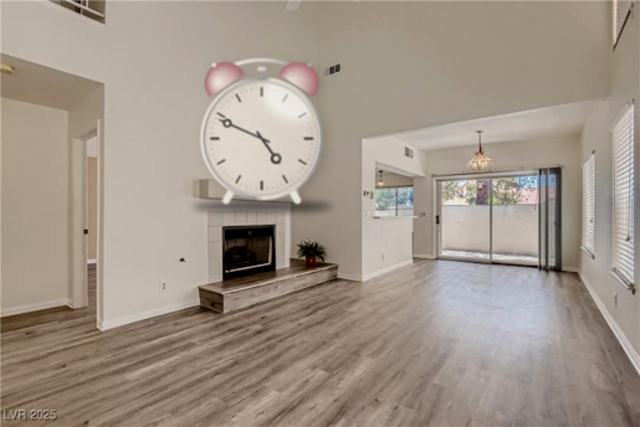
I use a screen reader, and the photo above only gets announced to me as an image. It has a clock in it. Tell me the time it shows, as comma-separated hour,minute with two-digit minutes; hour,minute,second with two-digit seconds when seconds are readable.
4,49
